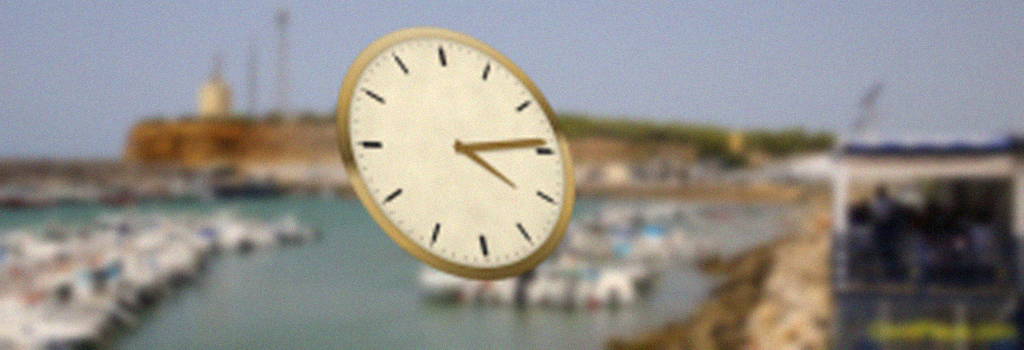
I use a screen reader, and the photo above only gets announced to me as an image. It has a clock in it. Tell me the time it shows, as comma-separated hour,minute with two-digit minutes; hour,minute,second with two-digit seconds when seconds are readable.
4,14
